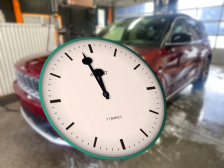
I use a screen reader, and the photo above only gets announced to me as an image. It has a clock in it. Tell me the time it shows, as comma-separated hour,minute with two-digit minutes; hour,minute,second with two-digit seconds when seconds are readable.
11,58
